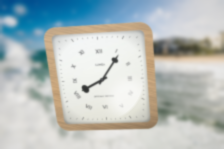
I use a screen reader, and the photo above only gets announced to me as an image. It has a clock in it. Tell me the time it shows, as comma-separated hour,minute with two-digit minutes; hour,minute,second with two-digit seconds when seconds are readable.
8,06
